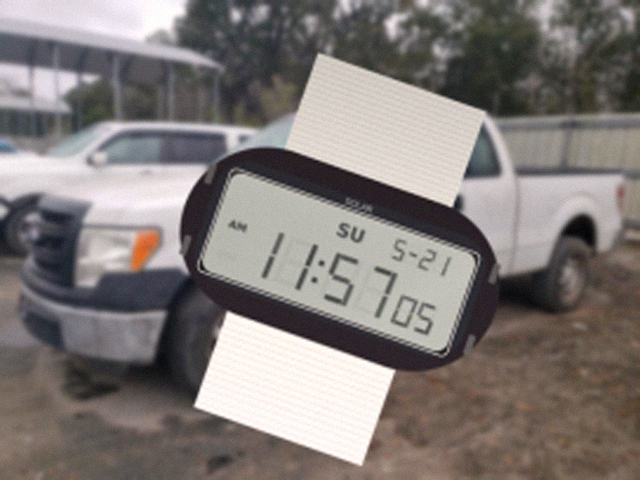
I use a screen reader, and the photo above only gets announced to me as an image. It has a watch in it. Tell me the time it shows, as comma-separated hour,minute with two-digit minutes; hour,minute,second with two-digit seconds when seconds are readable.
11,57,05
